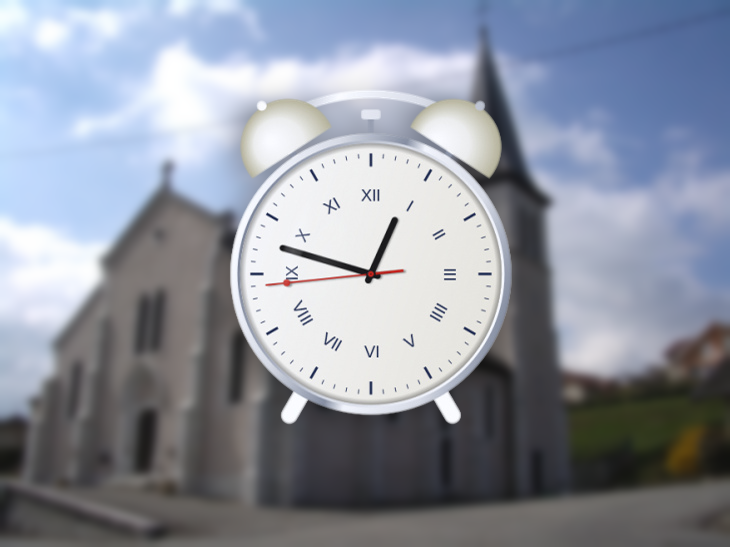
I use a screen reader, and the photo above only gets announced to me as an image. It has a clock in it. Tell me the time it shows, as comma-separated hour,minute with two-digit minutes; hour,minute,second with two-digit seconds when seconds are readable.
12,47,44
